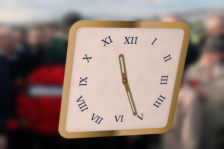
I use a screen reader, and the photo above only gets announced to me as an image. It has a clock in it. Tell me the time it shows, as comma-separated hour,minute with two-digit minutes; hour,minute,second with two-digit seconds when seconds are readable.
11,26
